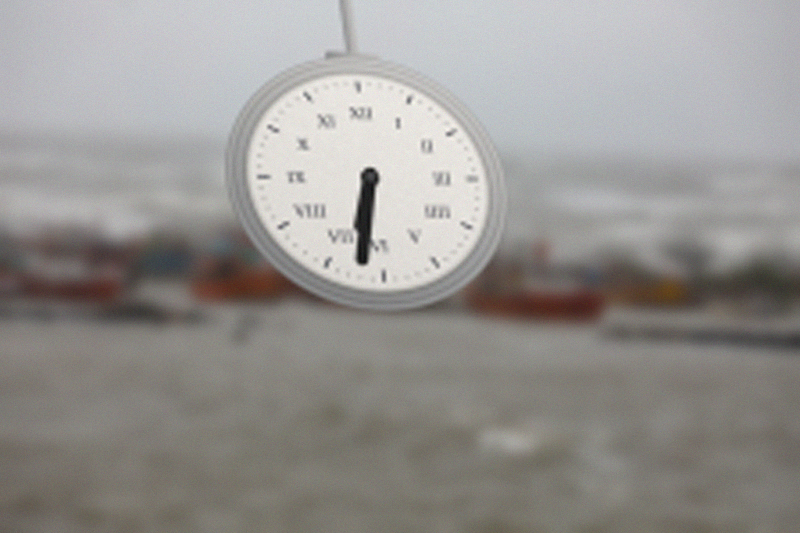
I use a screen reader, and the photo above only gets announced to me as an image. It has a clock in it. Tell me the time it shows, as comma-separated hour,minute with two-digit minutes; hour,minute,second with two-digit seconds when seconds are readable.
6,32
